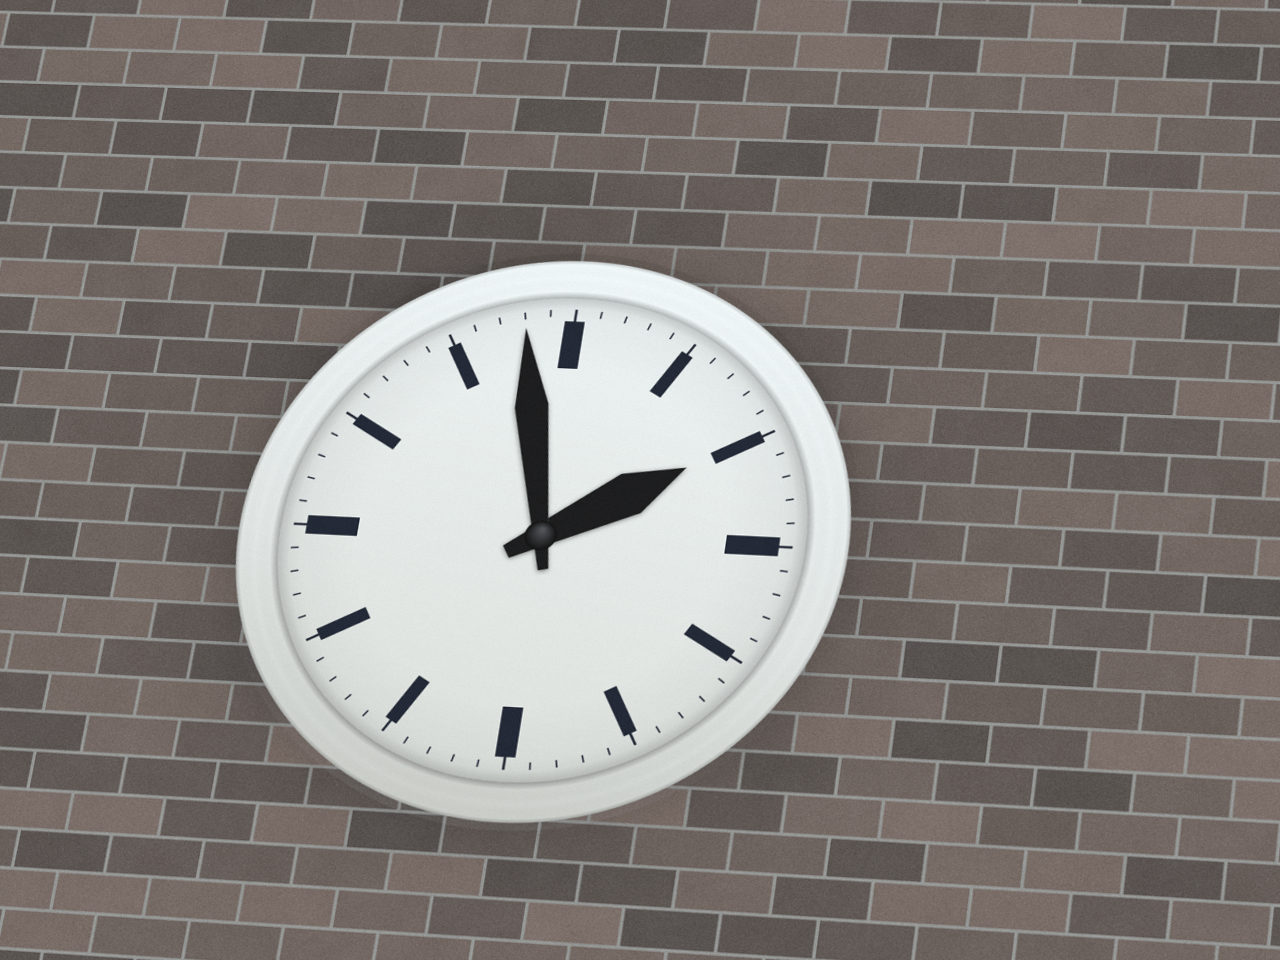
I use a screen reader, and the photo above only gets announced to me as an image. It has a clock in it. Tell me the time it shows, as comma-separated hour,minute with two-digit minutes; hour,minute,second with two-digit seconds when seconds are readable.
1,58
